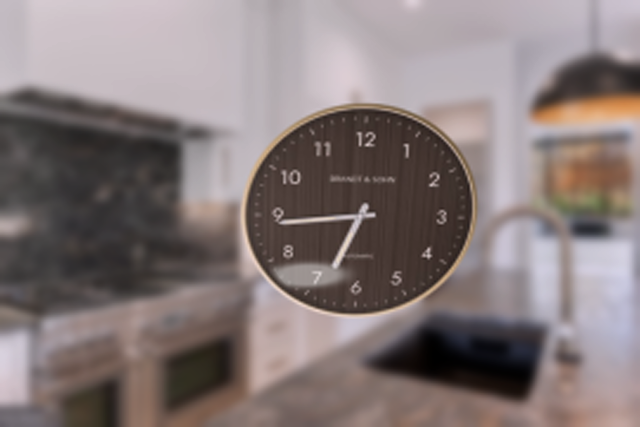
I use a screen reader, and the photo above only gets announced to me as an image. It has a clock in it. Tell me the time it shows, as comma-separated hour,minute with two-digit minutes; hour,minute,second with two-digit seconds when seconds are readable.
6,44
